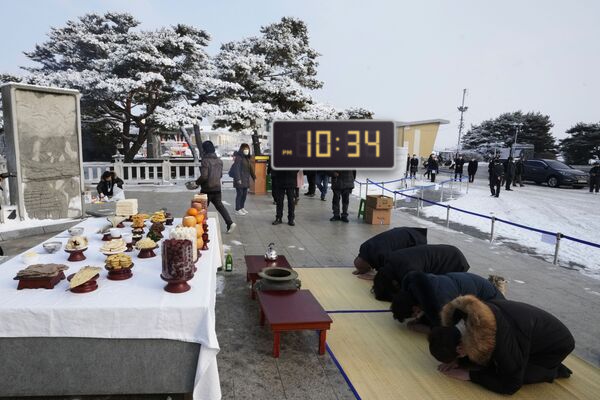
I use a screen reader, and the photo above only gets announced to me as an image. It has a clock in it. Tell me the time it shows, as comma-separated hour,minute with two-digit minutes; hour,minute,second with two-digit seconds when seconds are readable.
10,34
